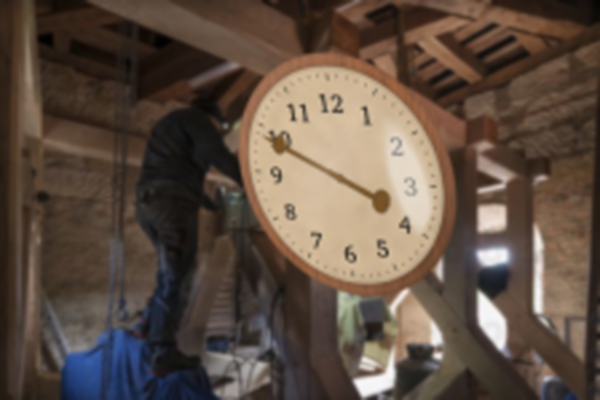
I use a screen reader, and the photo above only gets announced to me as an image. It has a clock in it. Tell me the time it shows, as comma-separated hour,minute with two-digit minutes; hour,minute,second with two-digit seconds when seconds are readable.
3,49
